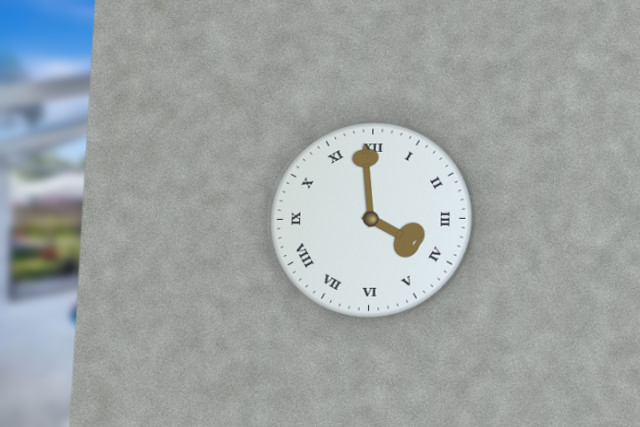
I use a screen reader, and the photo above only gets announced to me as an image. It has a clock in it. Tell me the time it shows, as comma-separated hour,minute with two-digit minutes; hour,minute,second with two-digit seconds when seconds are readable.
3,59
